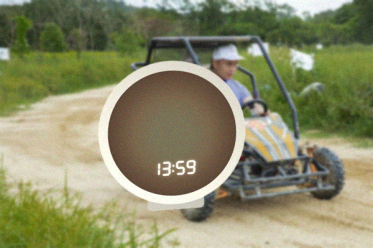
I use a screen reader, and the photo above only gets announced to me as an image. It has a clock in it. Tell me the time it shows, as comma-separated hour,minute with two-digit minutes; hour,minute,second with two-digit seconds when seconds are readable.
13,59
